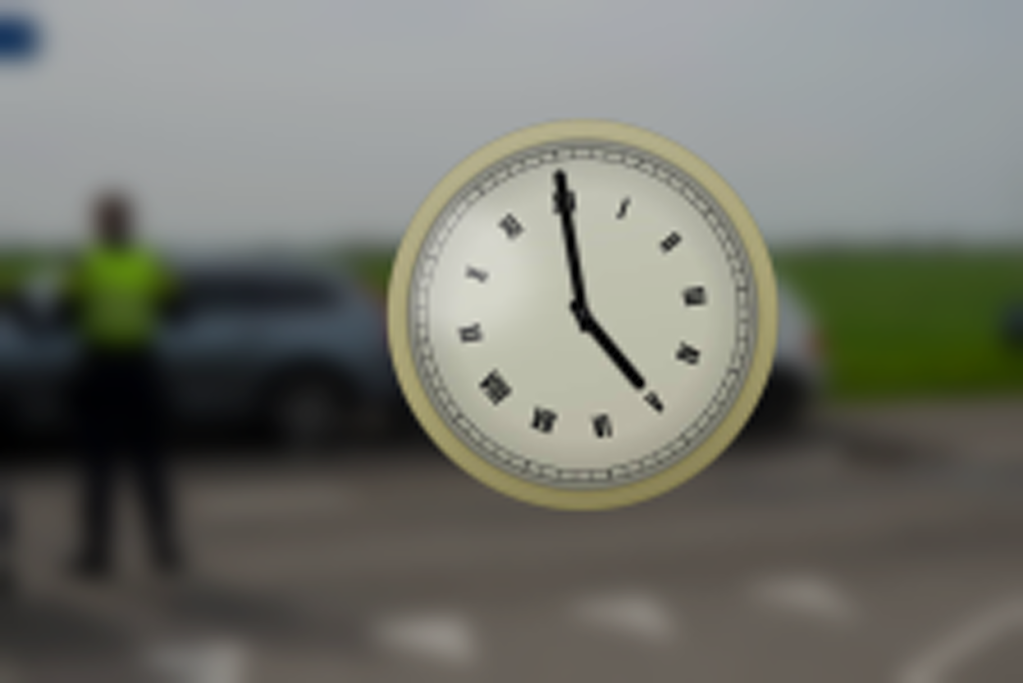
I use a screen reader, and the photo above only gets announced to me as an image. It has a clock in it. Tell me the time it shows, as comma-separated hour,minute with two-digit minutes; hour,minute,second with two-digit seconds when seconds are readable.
5,00
